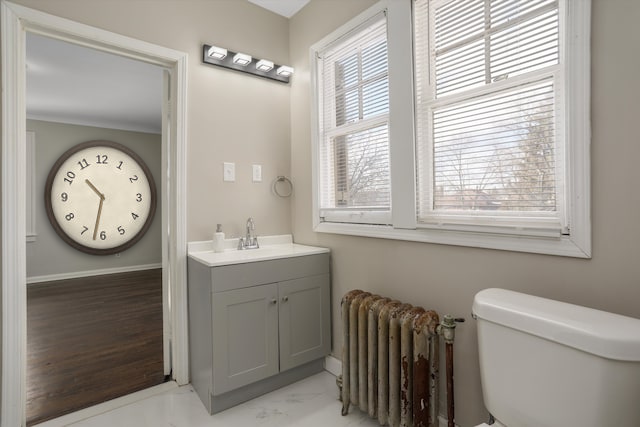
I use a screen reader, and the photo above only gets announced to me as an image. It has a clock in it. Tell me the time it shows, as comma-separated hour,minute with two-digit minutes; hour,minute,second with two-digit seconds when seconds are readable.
10,32
